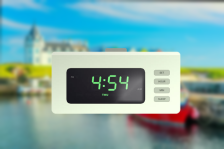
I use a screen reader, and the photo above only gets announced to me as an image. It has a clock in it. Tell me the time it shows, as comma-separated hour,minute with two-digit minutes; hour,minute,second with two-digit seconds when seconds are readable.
4,54
